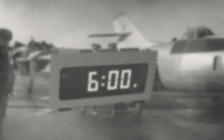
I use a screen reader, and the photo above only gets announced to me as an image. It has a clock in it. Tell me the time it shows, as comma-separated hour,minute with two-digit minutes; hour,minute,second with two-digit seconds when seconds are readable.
6,00
